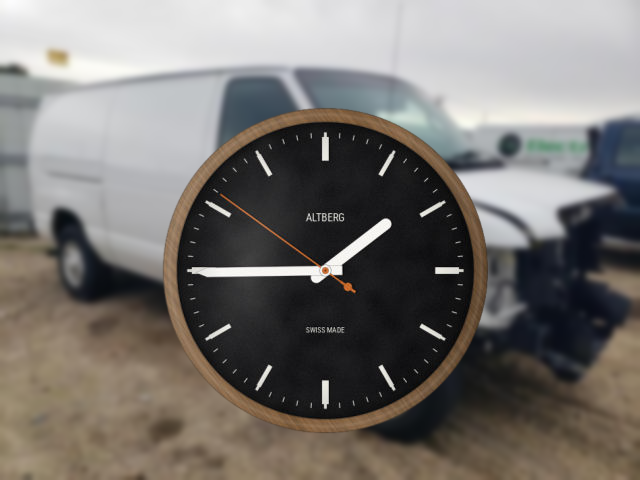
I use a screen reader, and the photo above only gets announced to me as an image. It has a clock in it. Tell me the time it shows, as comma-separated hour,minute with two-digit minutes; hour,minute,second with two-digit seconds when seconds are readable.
1,44,51
